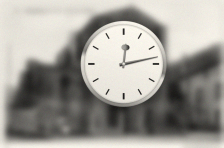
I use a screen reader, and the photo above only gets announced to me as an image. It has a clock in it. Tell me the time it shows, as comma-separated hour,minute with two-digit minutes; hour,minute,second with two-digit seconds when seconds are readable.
12,13
